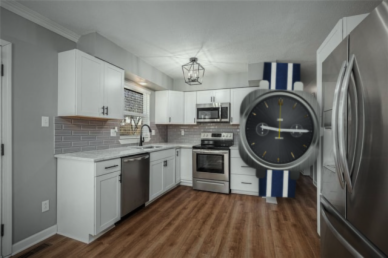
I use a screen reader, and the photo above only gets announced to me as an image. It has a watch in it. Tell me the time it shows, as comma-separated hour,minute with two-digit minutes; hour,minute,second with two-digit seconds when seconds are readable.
9,15
